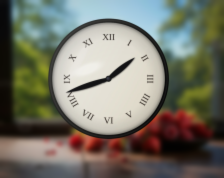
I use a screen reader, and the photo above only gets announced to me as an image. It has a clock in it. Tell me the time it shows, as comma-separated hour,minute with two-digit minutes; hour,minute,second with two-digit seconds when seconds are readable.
1,42
